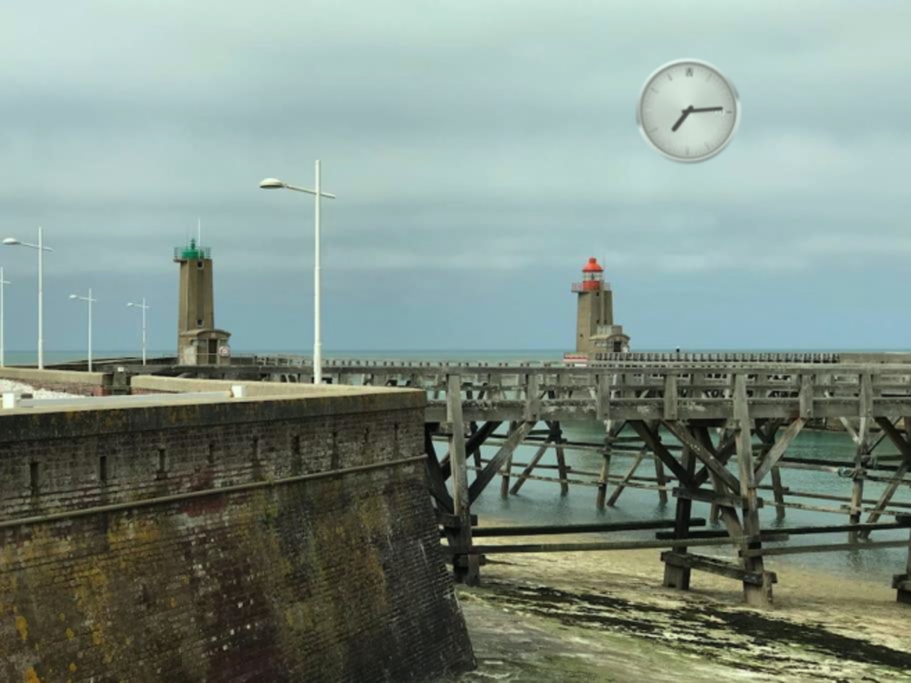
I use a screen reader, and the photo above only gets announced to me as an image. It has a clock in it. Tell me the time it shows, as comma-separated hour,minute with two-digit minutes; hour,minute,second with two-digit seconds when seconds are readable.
7,14
